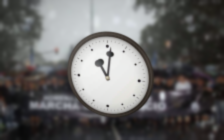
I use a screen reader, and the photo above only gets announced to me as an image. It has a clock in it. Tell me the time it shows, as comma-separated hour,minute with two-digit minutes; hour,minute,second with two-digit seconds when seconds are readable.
11,01
